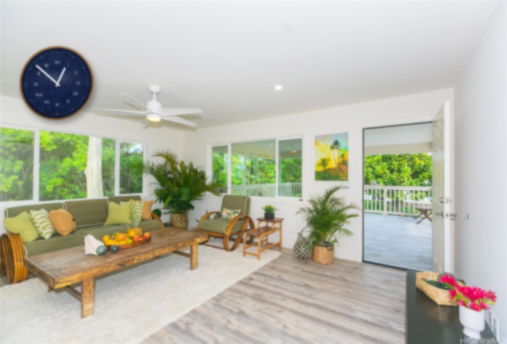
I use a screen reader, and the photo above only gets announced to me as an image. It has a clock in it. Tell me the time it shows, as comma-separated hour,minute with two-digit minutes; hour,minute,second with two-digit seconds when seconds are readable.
12,52
